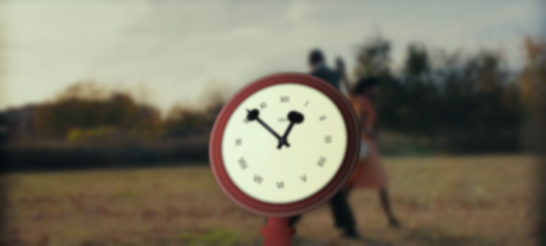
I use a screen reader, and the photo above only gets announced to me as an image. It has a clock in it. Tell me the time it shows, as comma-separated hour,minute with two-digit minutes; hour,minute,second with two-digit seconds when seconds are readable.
12,52
